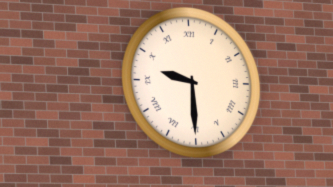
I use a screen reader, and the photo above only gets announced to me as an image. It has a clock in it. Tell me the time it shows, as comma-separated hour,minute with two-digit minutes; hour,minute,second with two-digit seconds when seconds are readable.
9,30
